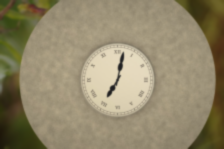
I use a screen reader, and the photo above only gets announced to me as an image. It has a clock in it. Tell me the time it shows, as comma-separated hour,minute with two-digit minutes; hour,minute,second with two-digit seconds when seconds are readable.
7,02
